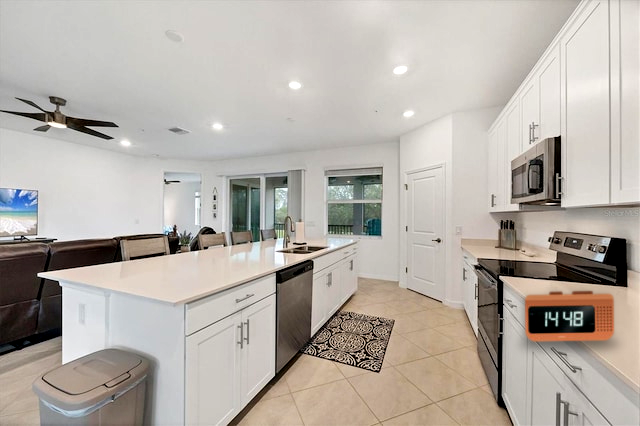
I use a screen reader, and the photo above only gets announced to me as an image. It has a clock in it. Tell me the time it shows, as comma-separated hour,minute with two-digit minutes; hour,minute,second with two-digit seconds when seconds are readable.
14,48
